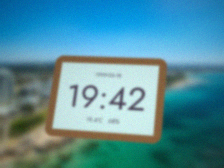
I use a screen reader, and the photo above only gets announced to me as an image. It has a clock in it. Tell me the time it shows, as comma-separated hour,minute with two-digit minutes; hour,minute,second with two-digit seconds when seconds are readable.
19,42
